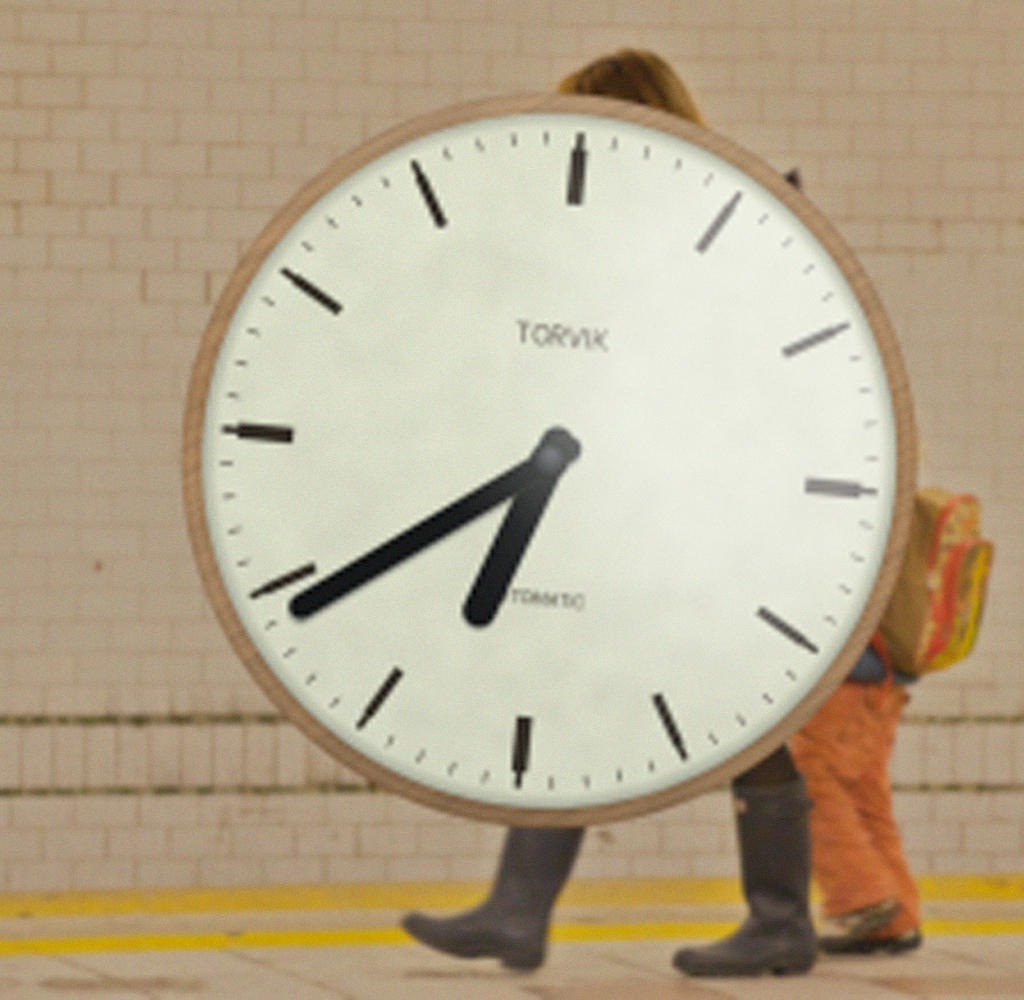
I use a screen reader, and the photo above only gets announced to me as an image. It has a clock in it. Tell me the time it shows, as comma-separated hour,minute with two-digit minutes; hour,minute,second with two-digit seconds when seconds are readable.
6,39
